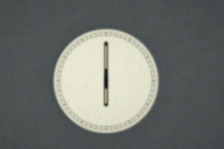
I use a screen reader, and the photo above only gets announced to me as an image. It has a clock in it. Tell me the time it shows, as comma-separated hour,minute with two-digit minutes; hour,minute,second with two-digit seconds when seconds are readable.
6,00
